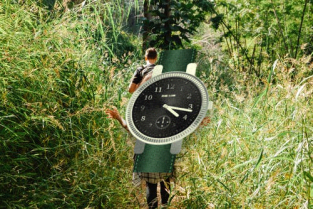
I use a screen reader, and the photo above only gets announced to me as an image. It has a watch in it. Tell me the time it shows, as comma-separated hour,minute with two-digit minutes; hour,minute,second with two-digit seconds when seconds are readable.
4,17
